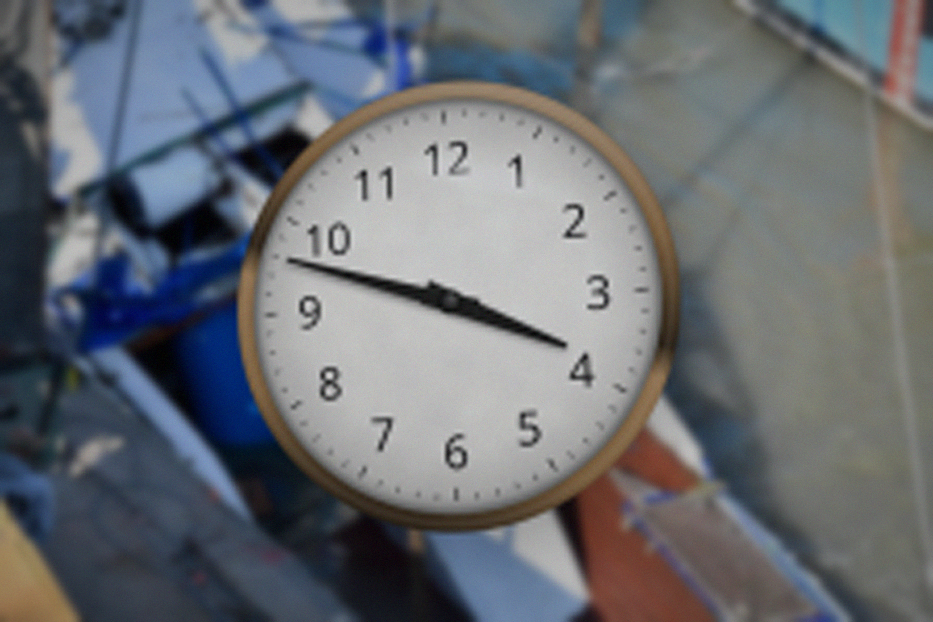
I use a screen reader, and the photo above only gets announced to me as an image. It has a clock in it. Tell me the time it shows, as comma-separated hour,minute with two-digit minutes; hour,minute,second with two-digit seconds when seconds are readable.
3,48
